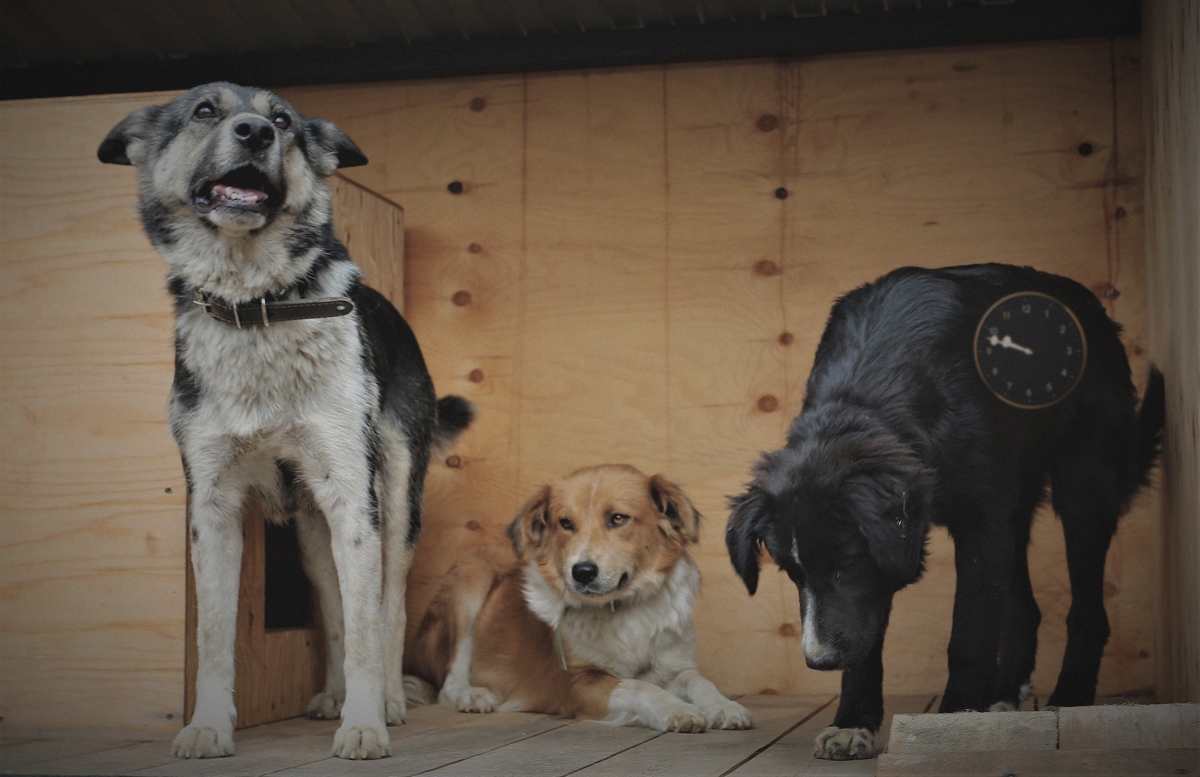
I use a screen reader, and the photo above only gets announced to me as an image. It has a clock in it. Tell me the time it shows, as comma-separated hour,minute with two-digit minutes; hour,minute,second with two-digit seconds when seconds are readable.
9,48
